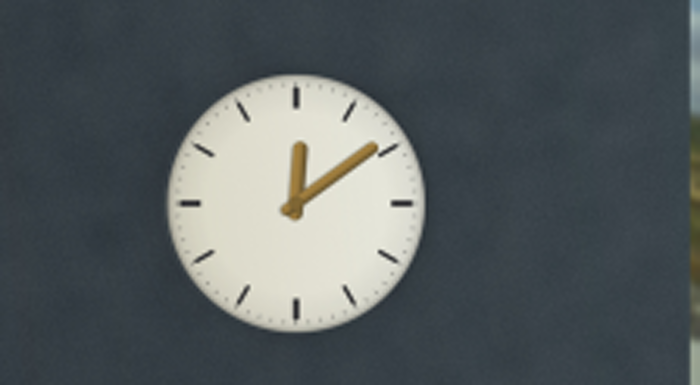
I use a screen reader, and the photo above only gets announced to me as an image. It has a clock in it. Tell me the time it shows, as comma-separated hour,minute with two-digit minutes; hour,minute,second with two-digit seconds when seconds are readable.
12,09
